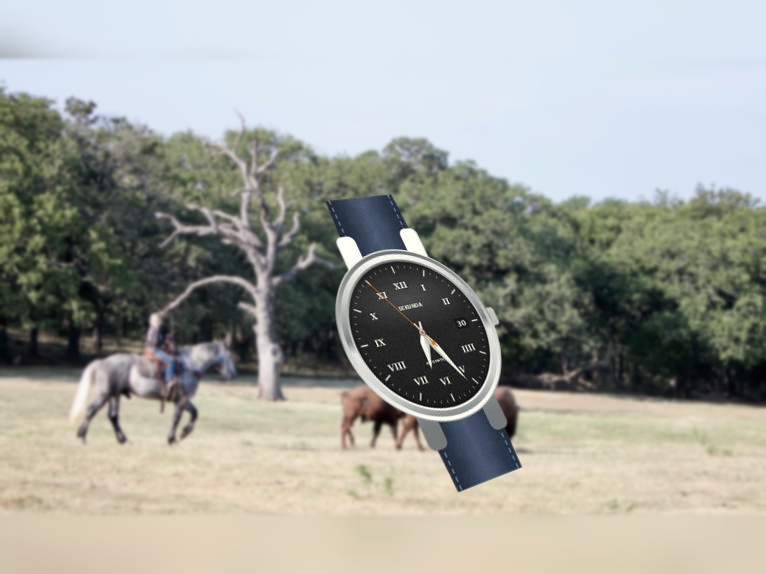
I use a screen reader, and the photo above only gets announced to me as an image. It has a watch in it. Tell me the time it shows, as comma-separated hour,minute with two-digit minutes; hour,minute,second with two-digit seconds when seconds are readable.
6,25,55
